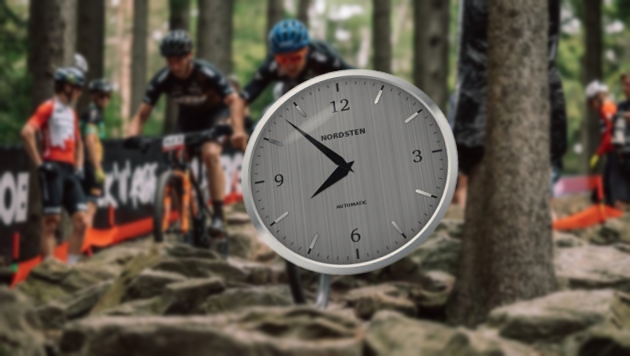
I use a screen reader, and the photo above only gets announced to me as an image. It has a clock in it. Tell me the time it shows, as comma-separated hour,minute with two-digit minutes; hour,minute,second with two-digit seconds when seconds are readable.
7,53
